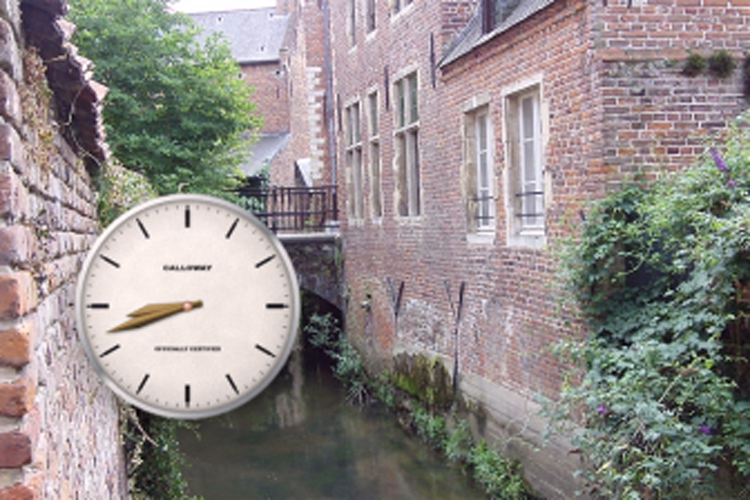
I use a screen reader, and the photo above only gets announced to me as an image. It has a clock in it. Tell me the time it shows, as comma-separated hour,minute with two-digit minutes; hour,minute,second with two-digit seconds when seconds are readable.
8,42
